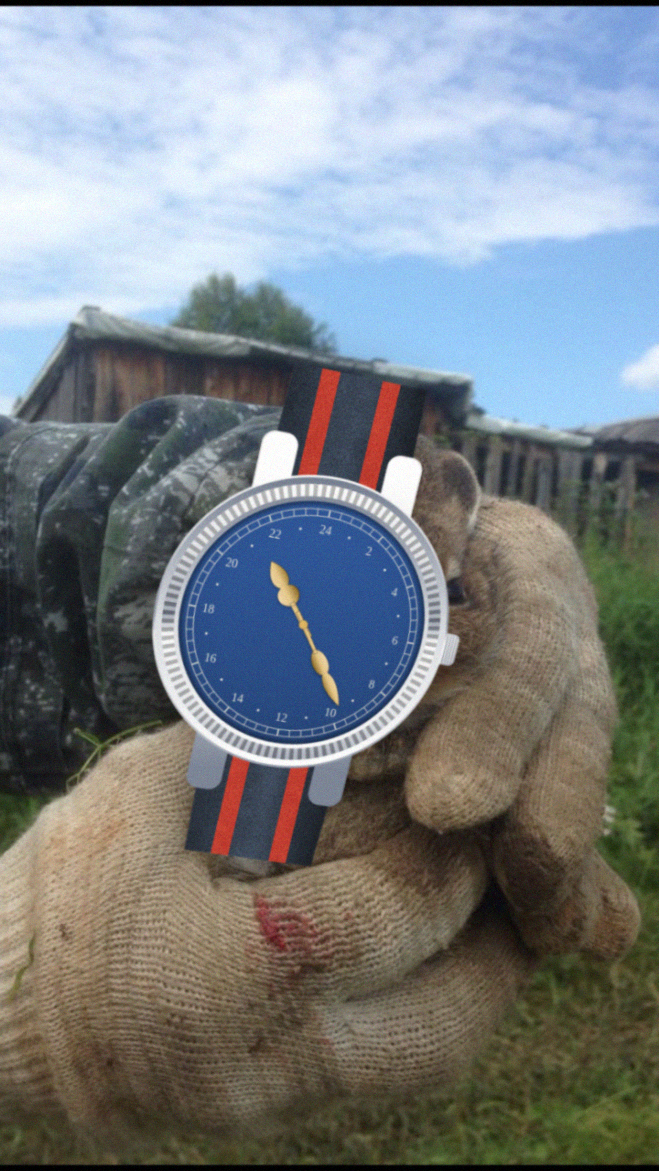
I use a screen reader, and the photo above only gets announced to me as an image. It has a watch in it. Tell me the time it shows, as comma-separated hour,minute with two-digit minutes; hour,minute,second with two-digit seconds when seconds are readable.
21,24
